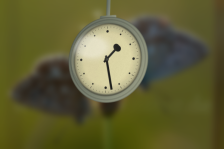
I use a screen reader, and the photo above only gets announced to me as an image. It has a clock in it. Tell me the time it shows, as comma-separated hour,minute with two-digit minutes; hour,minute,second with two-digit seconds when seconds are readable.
1,28
